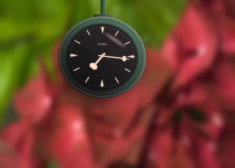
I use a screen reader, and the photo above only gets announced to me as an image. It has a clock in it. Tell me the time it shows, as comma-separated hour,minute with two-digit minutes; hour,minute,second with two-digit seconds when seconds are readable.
7,16
